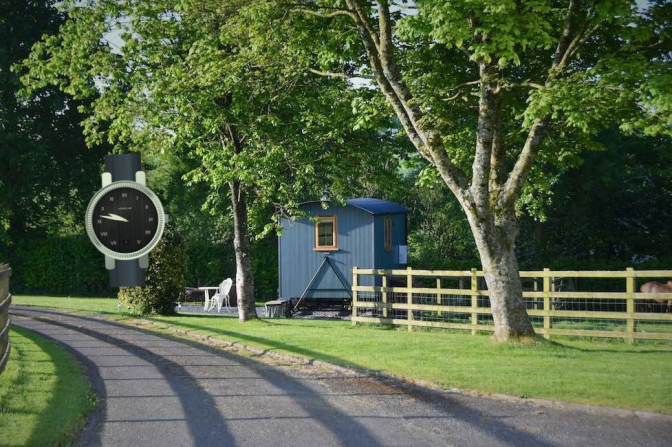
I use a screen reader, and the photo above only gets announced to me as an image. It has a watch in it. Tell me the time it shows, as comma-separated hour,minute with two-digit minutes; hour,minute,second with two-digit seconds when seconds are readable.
9,47
